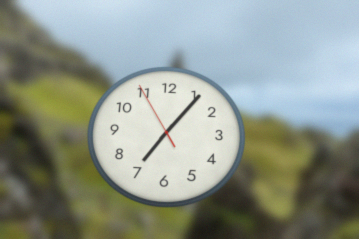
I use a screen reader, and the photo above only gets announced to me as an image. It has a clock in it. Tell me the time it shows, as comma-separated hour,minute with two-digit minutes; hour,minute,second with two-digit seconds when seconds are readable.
7,05,55
